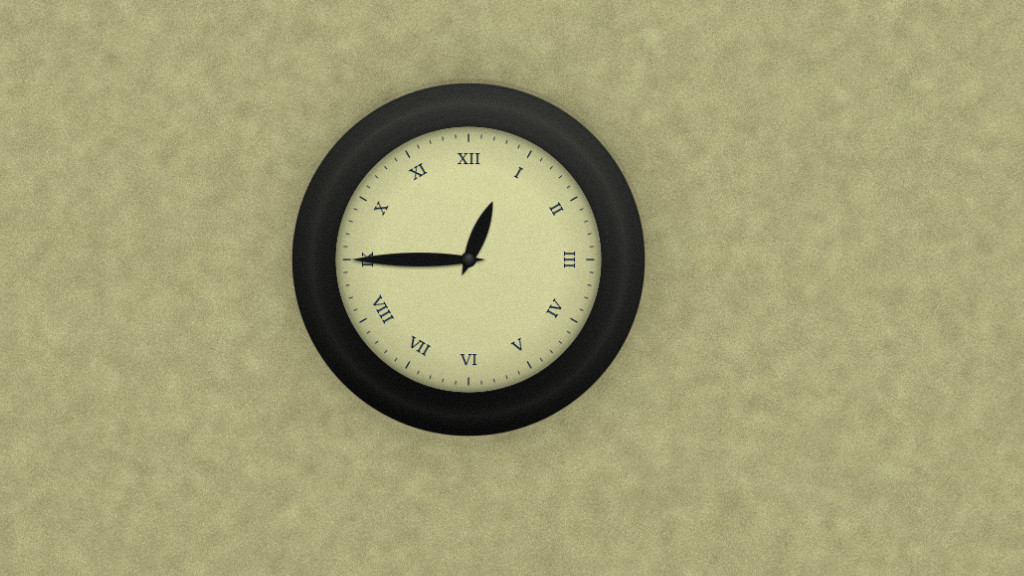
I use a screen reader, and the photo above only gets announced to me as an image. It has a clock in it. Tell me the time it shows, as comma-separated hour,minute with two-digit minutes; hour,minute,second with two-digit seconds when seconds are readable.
12,45
